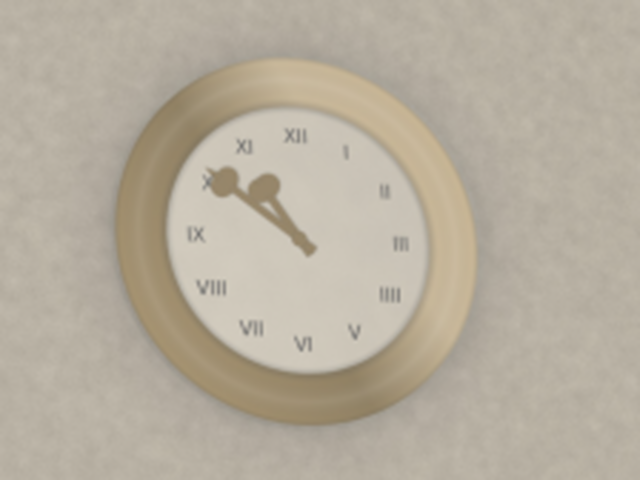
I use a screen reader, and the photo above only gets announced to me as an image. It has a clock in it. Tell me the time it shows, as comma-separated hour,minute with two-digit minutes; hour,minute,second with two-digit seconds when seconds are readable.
10,51
